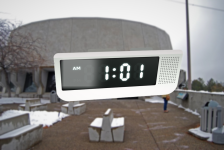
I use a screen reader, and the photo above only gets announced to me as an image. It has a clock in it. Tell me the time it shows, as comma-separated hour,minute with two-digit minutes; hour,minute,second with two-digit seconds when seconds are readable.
1,01
